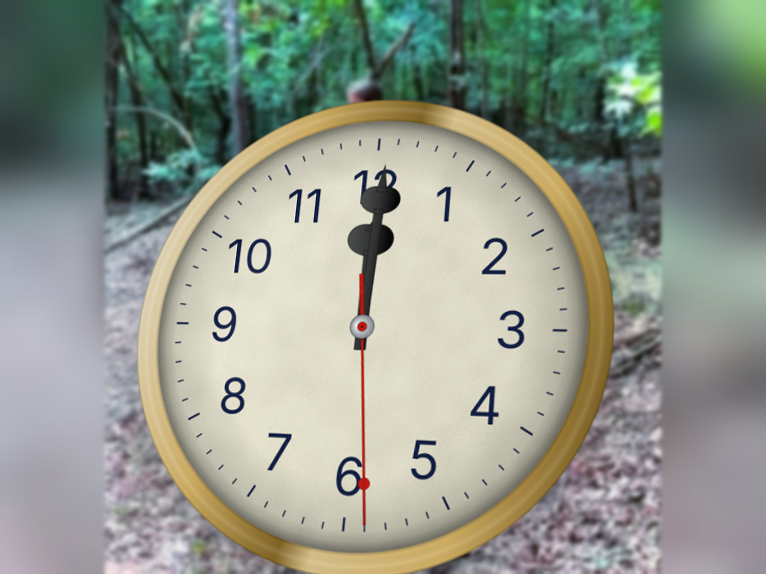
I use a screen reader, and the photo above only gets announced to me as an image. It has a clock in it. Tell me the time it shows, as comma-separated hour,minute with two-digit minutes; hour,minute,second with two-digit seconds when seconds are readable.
12,00,29
